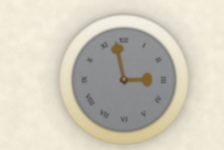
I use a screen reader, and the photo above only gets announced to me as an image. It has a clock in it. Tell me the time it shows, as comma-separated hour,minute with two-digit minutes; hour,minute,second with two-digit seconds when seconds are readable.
2,58
